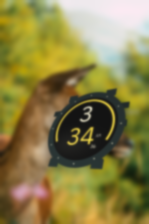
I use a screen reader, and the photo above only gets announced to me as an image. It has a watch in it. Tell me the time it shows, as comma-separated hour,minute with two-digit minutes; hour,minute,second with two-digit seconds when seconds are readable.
3,34
